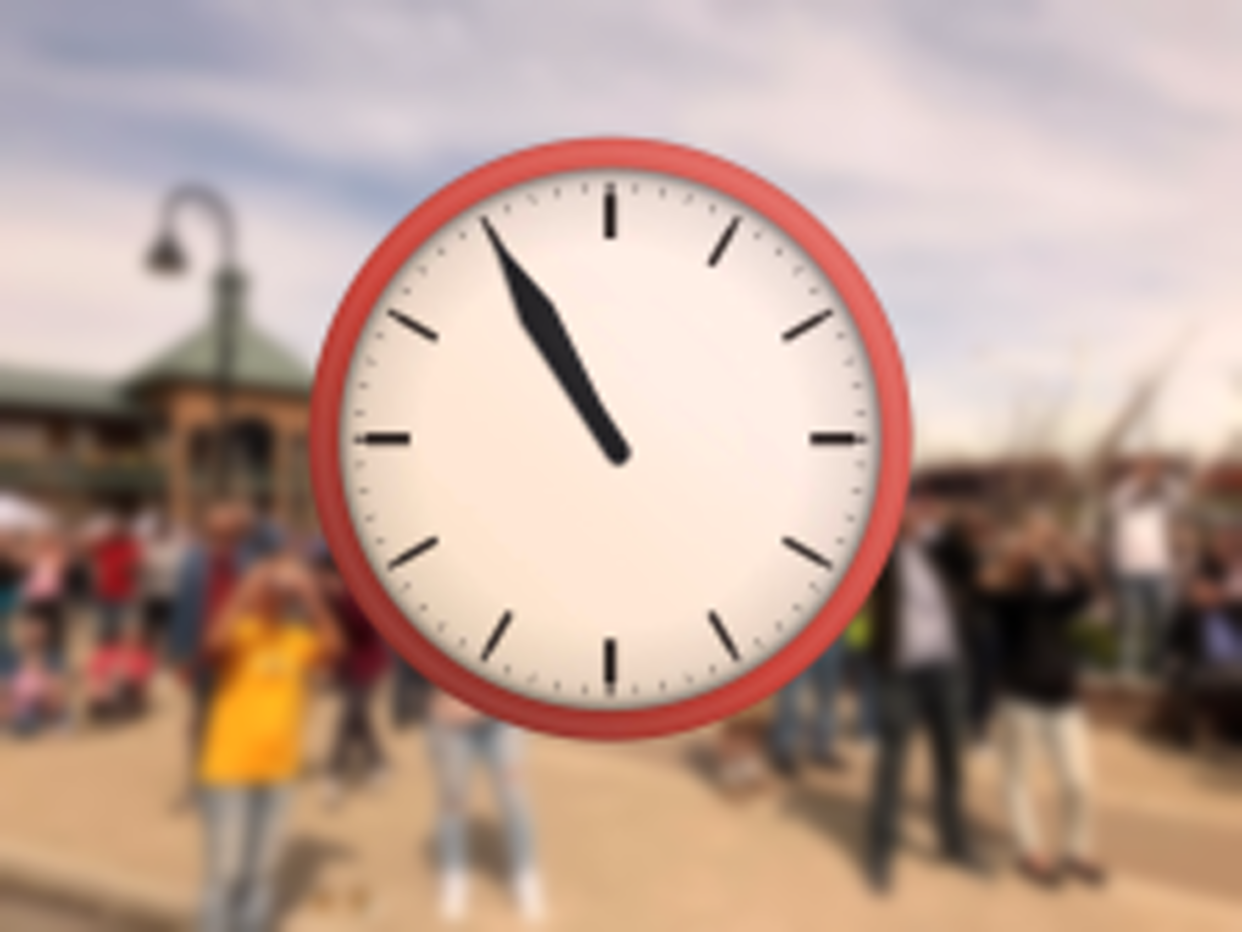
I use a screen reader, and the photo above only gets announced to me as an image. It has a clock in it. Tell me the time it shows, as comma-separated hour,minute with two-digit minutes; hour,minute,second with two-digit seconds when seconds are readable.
10,55
